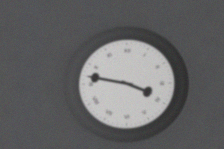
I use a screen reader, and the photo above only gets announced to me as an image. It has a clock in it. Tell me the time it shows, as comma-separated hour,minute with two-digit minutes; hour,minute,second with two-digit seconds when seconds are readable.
3,47
